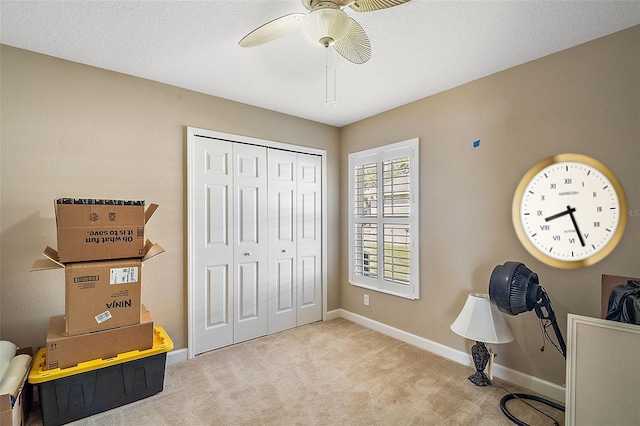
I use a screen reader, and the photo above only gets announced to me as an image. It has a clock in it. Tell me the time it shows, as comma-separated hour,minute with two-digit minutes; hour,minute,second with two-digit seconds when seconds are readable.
8,27
